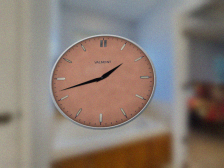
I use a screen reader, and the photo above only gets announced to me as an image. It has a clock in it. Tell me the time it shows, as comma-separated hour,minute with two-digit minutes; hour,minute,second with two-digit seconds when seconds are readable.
1,42
